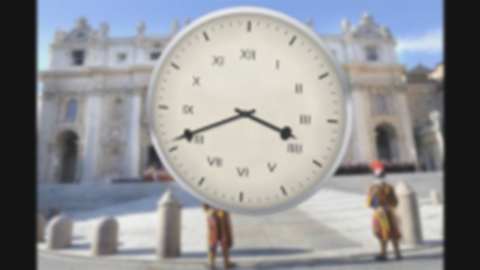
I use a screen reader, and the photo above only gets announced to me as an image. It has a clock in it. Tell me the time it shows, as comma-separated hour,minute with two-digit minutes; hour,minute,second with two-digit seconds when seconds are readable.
3,41
